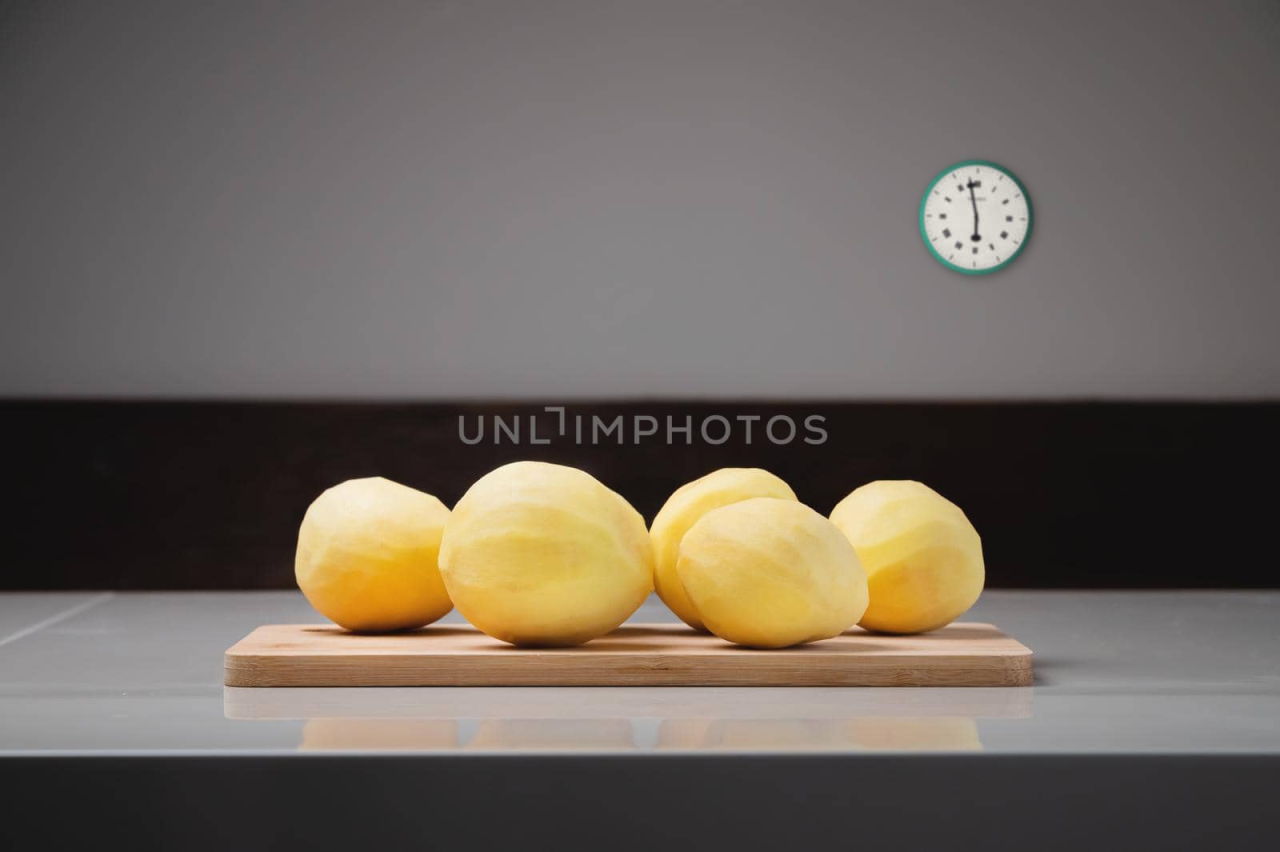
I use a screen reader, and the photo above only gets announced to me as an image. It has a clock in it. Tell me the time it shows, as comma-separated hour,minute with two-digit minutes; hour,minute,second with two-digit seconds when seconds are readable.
5,58
